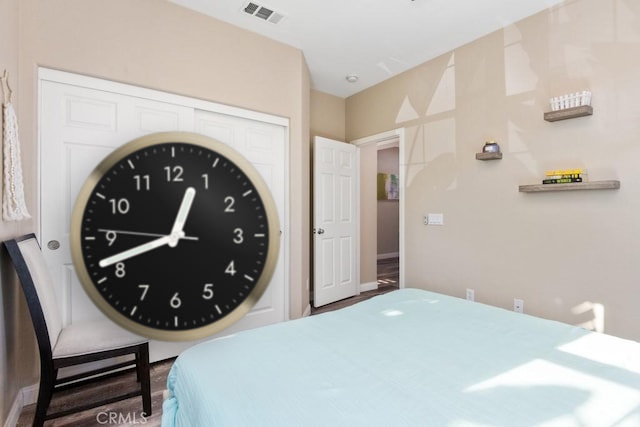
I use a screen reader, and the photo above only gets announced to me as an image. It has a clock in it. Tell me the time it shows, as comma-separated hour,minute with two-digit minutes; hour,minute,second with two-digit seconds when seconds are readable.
12,41,46
